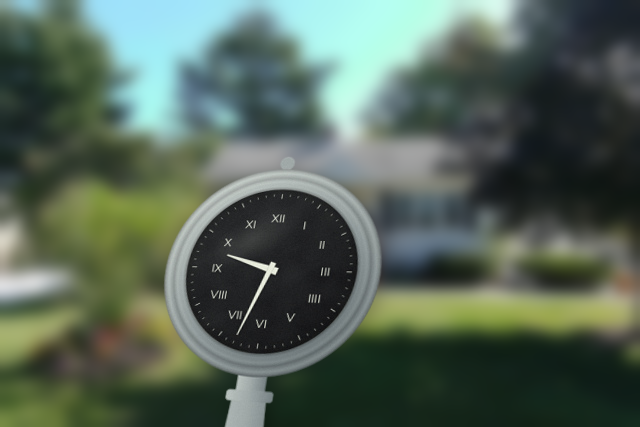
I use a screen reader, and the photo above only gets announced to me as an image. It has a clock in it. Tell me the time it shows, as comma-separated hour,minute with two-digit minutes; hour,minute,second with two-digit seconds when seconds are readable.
9,33
